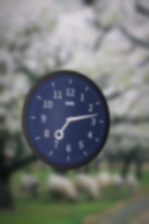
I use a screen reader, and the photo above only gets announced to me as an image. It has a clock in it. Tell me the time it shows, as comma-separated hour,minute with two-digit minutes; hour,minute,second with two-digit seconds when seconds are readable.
7,13
